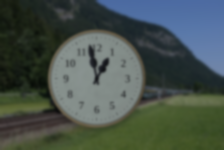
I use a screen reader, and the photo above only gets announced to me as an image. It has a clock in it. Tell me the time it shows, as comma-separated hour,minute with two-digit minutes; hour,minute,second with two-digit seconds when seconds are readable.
12,58
